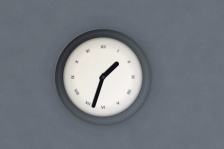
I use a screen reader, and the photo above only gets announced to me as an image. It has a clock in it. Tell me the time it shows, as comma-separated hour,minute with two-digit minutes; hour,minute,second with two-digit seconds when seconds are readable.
1,33
